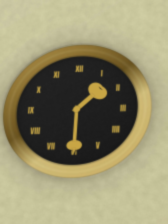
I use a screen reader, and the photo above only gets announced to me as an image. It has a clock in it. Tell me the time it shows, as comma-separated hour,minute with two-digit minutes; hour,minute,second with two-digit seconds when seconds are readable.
1,30
